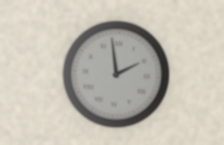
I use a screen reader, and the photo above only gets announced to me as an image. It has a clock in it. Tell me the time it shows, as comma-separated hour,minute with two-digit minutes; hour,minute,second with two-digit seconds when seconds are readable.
1,58
